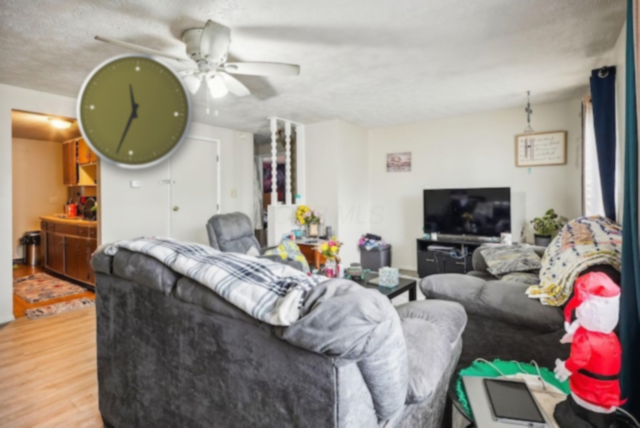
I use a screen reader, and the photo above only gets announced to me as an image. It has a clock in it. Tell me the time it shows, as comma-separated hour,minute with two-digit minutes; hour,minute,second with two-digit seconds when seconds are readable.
11,33
